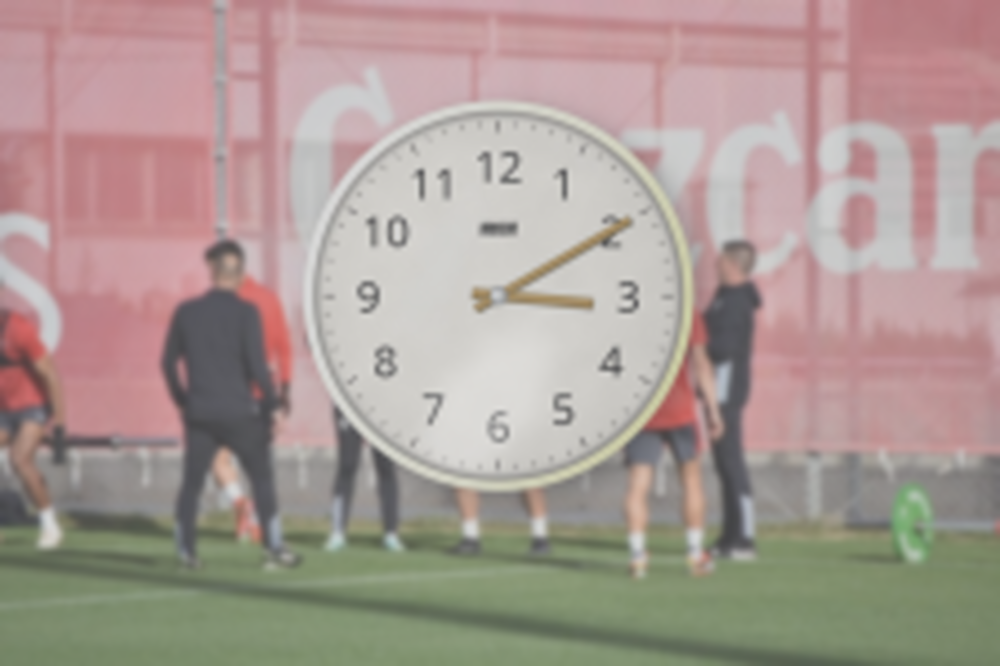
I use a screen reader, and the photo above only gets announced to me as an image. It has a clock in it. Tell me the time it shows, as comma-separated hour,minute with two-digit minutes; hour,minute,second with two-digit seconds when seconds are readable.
3,10
